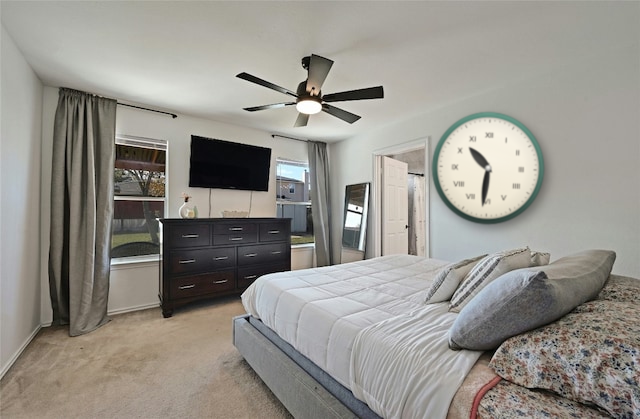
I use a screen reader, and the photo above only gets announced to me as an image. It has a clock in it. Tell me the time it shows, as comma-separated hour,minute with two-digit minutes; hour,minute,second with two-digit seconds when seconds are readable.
10,31
